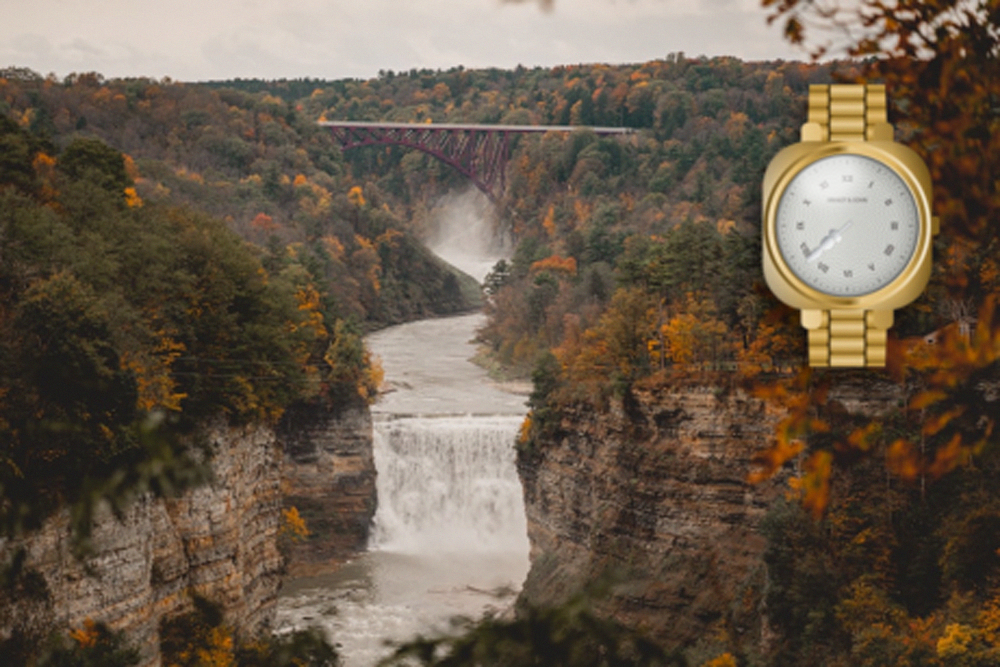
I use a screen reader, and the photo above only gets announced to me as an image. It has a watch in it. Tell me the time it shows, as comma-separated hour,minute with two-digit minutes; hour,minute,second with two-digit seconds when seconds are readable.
7,38
